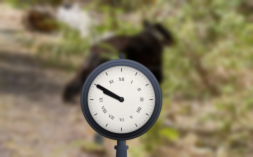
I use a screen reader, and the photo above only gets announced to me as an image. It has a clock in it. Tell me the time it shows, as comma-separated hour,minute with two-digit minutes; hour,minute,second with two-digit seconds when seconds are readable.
9,50
